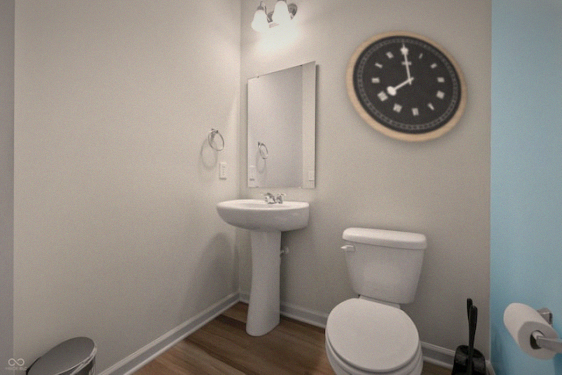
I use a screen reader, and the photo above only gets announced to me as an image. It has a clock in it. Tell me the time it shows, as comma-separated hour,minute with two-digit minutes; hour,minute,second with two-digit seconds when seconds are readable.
8,00
